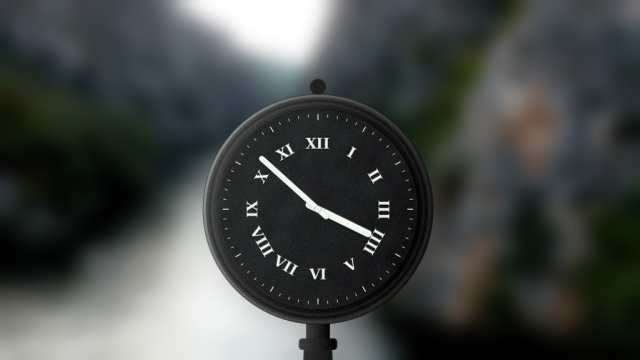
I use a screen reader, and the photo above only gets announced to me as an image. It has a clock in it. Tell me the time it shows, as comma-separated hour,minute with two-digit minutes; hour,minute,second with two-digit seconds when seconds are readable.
3,52
